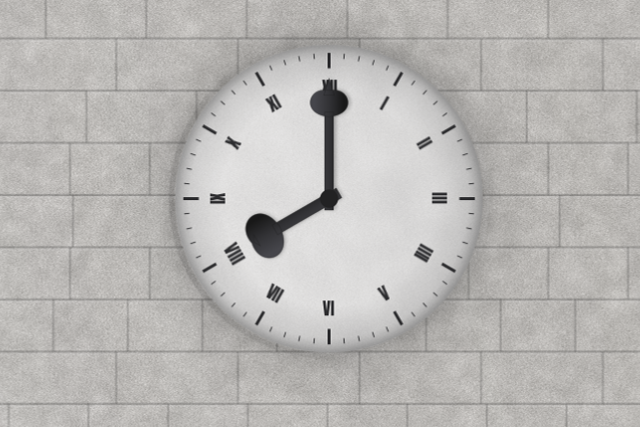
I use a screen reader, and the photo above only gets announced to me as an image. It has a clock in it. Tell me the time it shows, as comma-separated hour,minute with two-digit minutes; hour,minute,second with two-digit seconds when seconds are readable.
8,00
